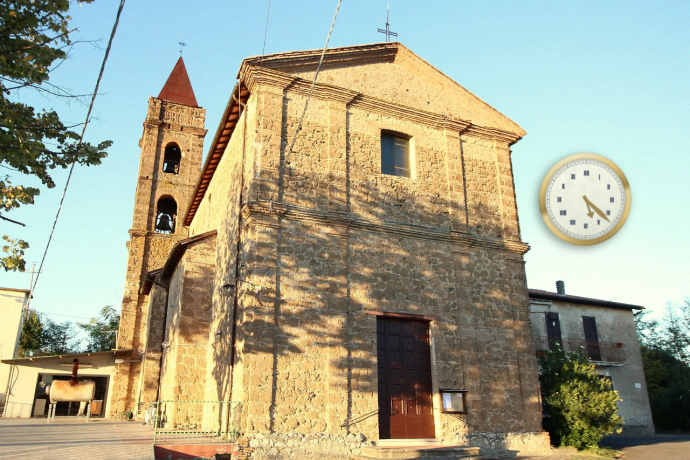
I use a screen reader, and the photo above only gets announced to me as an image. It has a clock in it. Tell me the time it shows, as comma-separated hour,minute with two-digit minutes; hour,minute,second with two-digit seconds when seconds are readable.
5,22
